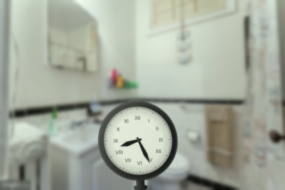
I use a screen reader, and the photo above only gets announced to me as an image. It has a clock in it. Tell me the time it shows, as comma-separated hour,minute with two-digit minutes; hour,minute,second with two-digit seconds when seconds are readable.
8,26
